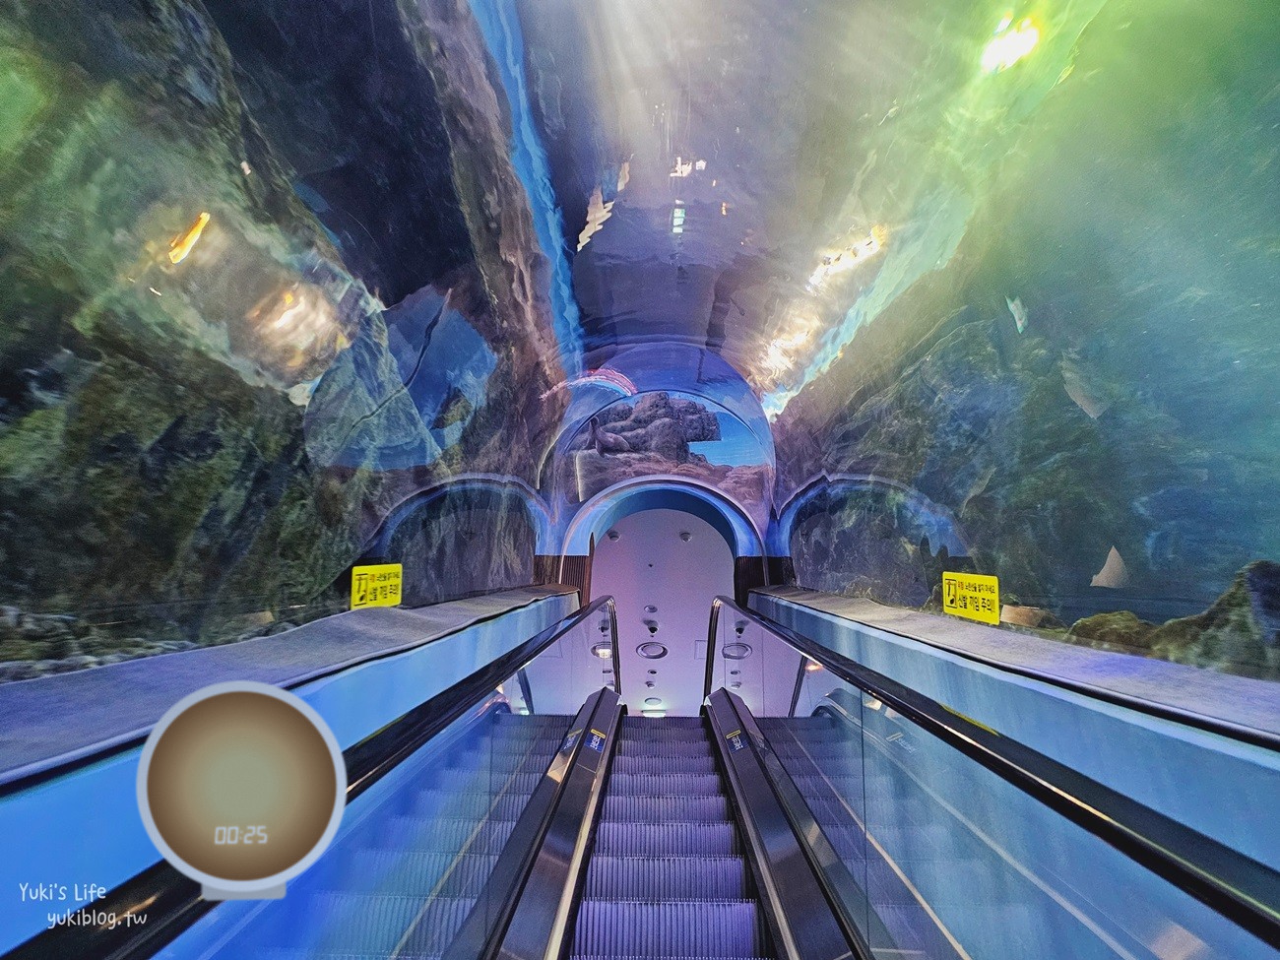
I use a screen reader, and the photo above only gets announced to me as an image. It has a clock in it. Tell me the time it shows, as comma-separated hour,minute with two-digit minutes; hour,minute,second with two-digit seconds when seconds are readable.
0,25
